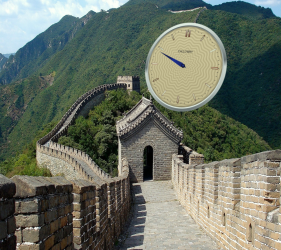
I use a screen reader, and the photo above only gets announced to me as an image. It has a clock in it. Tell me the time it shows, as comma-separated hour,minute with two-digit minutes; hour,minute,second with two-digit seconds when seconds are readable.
9,49
